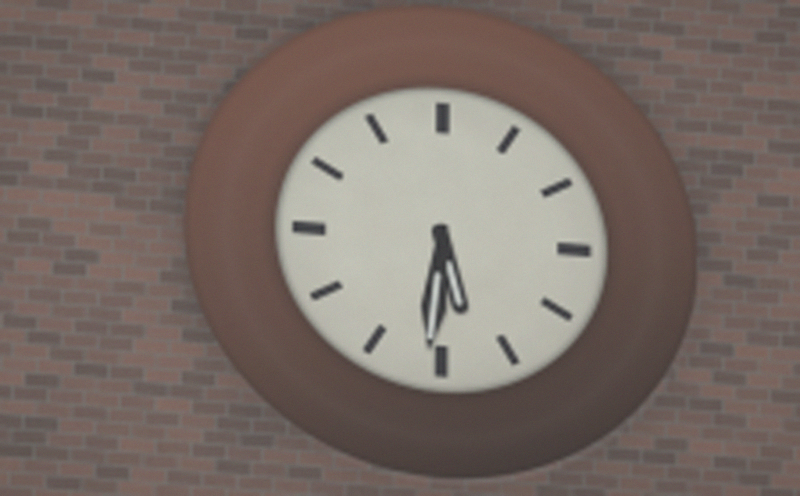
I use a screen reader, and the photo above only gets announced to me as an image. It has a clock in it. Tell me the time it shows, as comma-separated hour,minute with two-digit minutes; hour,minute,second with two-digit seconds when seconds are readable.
5,31
